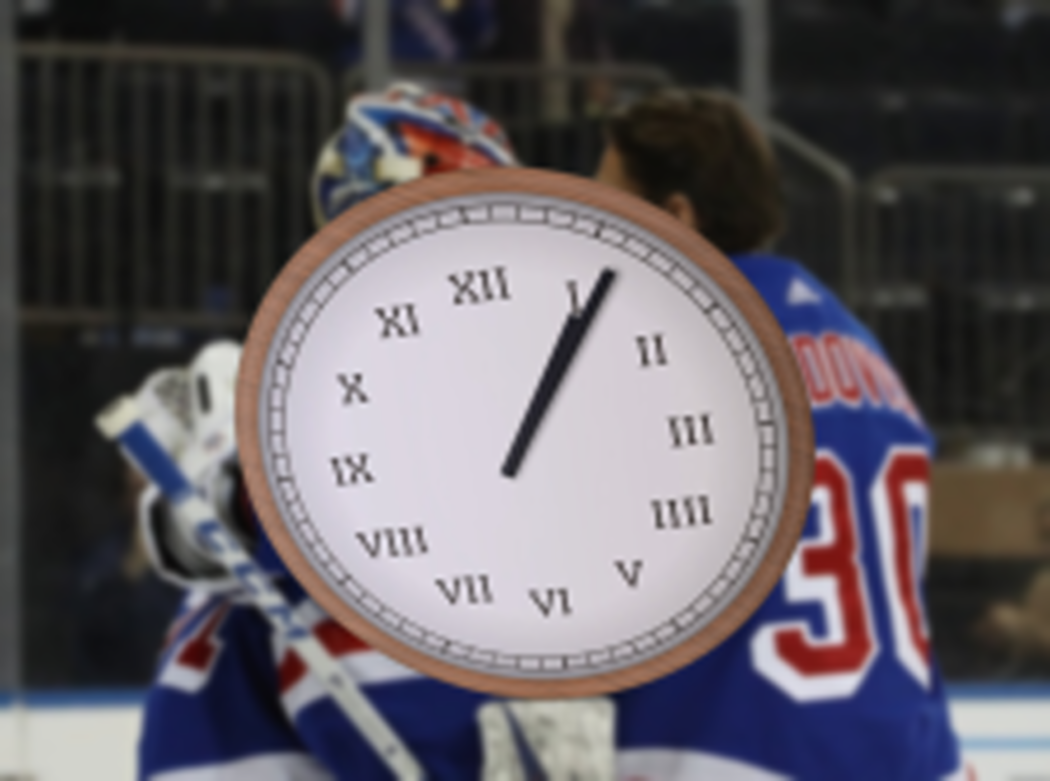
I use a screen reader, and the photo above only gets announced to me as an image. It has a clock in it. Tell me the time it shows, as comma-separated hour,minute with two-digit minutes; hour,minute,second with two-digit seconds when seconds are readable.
1,06
